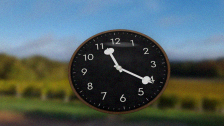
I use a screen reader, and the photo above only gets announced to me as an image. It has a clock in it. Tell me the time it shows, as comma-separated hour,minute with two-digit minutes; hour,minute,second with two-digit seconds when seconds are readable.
11,21
